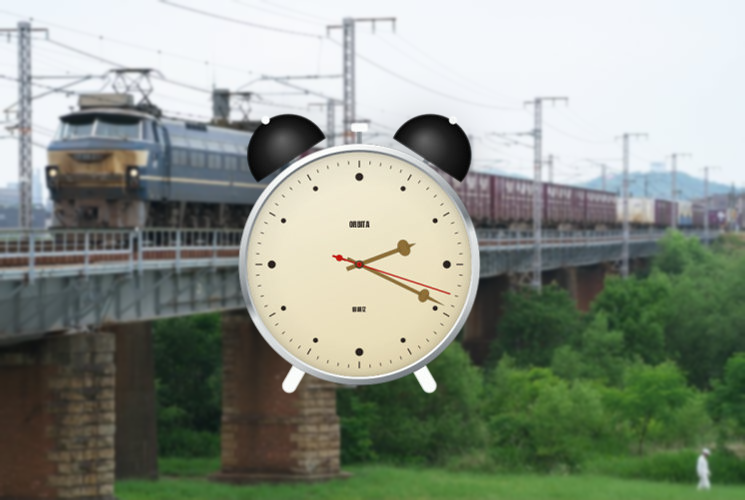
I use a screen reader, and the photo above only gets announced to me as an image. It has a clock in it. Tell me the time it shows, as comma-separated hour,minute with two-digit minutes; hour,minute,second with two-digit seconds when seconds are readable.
2,19,18
